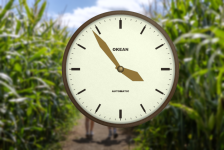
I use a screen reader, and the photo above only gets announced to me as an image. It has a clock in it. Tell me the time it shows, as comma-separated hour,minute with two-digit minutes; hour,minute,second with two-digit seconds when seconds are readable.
3,54
